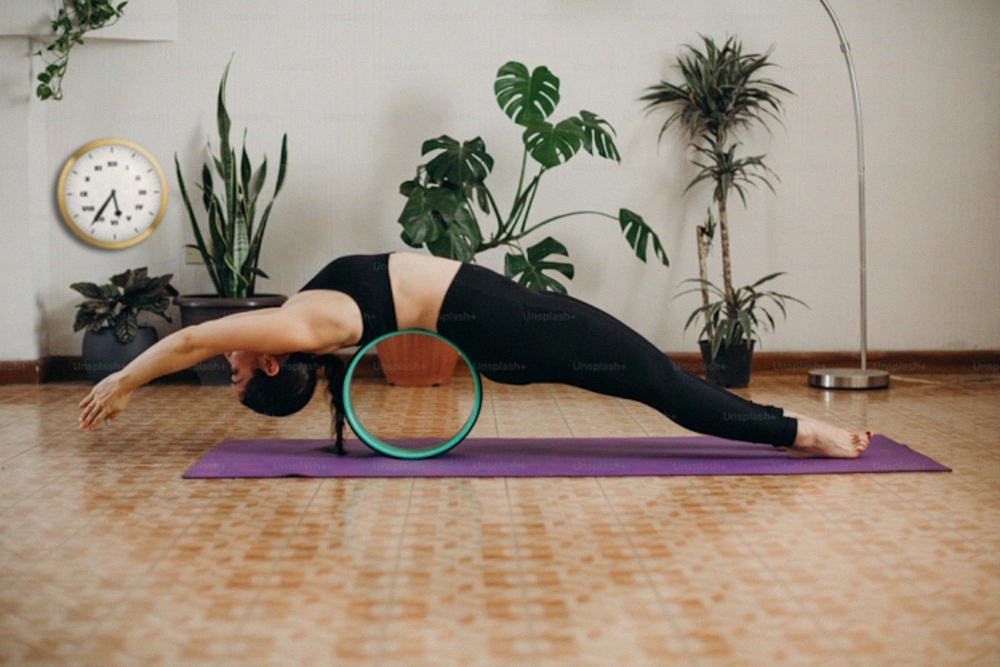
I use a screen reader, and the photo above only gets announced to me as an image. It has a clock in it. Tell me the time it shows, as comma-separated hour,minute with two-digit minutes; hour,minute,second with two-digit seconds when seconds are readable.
5,36
